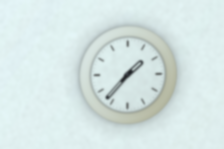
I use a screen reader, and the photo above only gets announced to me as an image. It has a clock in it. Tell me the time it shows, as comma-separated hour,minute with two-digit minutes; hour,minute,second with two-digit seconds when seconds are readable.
1,37
